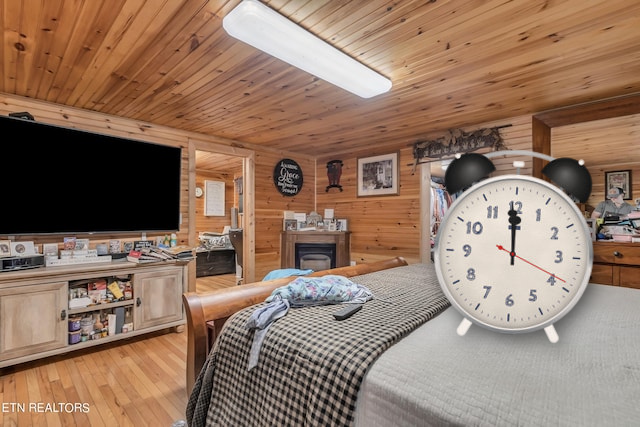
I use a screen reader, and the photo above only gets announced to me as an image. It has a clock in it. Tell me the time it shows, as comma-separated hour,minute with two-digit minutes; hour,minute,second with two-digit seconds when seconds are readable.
11,59,19
